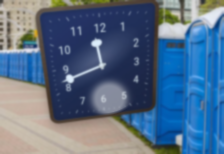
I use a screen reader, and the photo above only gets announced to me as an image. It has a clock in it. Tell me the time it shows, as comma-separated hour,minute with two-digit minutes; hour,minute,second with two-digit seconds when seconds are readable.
11,42
